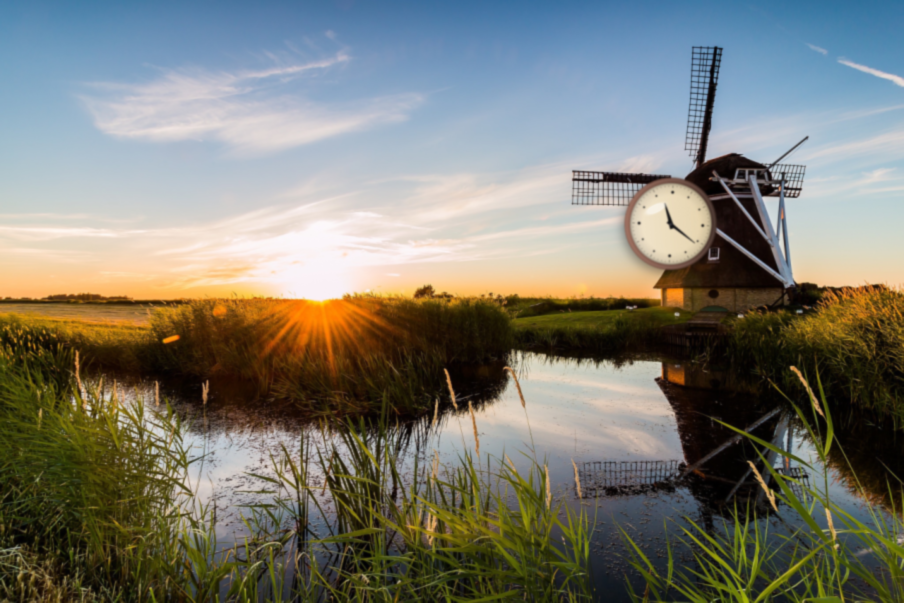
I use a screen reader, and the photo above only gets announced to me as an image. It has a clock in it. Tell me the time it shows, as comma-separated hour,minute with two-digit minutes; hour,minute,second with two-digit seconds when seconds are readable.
11,21
